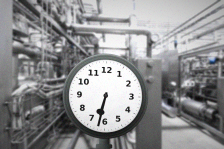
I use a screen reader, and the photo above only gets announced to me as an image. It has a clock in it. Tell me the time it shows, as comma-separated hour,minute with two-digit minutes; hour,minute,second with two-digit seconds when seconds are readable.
6,32
